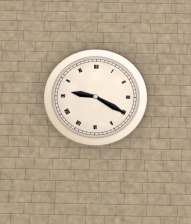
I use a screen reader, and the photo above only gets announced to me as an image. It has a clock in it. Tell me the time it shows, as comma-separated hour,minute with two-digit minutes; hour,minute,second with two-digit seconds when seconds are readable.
9,20
